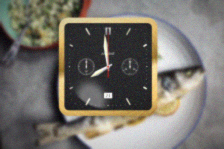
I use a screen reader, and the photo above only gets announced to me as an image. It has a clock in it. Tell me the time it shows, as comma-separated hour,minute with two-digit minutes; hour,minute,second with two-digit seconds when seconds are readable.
7,59
